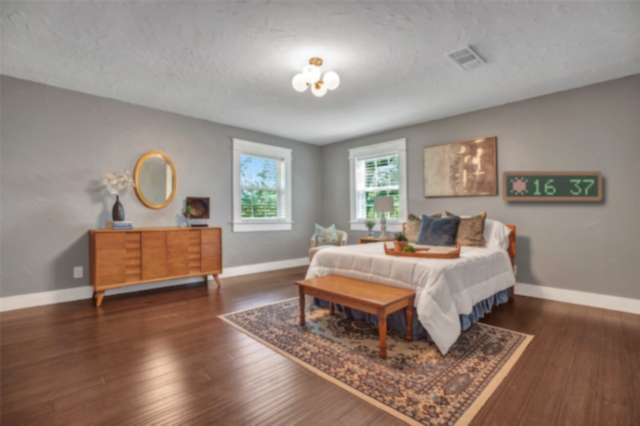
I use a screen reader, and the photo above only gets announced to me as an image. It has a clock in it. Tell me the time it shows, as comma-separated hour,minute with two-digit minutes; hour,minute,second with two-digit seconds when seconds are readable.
16,37
